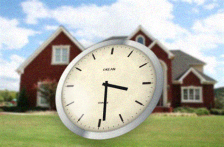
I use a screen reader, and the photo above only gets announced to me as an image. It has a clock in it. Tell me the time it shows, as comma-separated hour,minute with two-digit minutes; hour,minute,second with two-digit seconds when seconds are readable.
3,29
